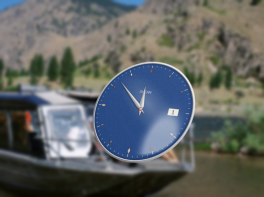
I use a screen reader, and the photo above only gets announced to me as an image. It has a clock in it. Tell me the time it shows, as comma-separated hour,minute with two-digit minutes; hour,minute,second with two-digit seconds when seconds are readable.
11,52
